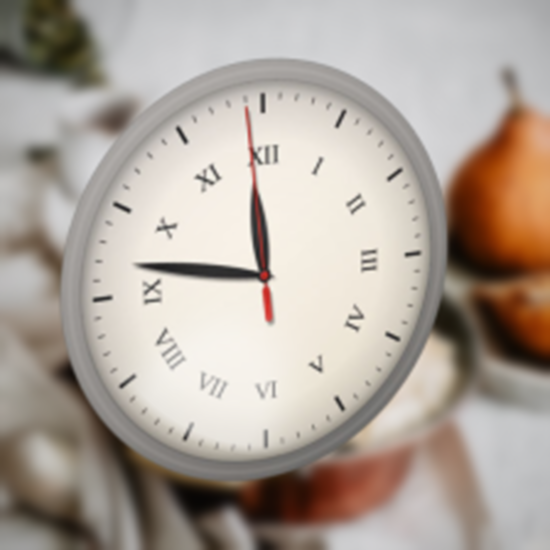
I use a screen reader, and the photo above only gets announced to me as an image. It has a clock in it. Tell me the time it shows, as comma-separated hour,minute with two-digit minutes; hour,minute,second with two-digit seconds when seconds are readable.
11,46,59
